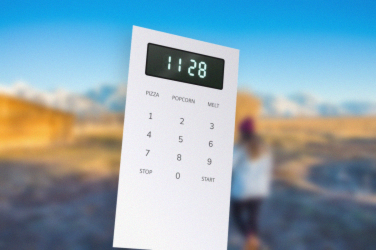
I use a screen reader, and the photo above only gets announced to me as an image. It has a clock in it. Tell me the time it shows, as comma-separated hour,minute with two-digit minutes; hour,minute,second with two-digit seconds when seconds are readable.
11,28
